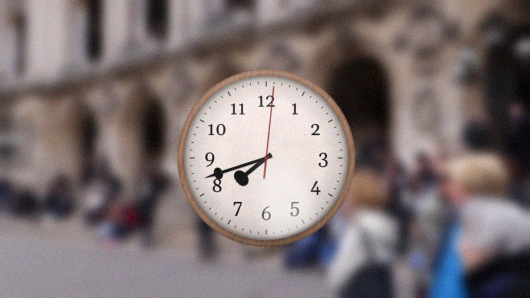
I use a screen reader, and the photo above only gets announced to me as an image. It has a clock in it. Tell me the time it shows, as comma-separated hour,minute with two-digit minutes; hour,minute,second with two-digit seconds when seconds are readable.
7,42,01
